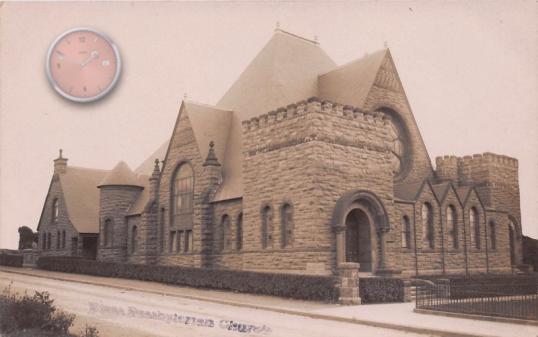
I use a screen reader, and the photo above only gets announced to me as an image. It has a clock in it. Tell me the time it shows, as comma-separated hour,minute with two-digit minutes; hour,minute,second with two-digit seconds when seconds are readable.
1,49
